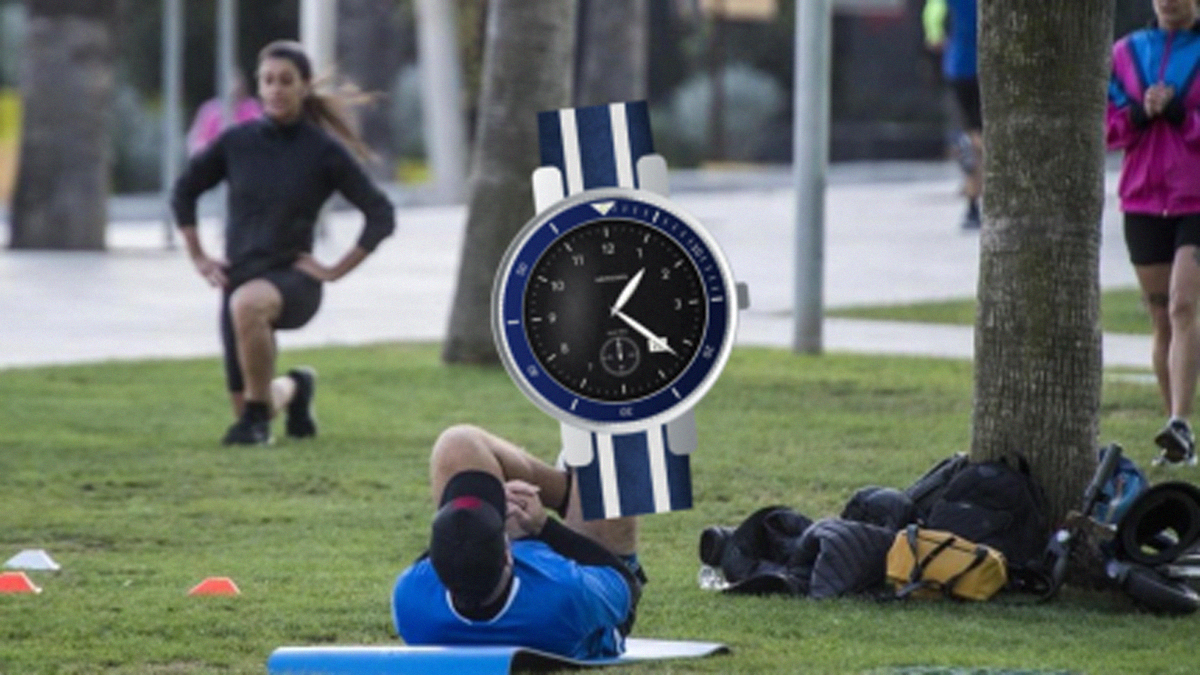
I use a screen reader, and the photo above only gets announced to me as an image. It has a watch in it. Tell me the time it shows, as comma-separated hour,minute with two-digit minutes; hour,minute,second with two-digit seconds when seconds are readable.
1,22
